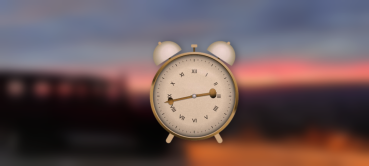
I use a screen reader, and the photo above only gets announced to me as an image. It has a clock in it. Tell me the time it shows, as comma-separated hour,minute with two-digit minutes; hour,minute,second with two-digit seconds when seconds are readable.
2,43
